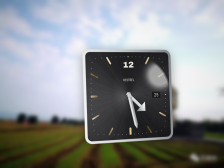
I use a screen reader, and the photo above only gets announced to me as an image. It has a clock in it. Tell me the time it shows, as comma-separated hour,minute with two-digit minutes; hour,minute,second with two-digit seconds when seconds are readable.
4,28
